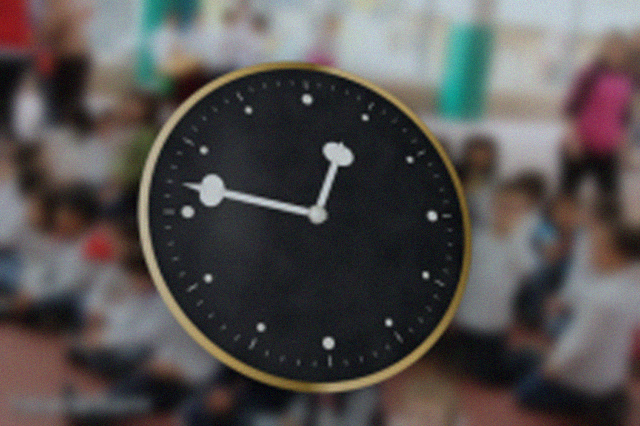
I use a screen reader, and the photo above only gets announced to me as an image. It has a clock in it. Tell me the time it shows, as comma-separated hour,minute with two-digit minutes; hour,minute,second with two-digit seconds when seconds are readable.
12,47
